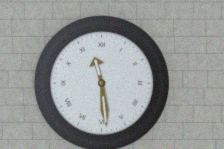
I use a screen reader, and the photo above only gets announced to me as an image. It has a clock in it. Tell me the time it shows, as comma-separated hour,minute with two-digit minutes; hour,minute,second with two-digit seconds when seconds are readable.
11,29
